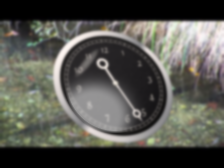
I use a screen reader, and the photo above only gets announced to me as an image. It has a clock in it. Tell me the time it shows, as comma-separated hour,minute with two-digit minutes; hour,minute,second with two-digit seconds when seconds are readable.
11,27
